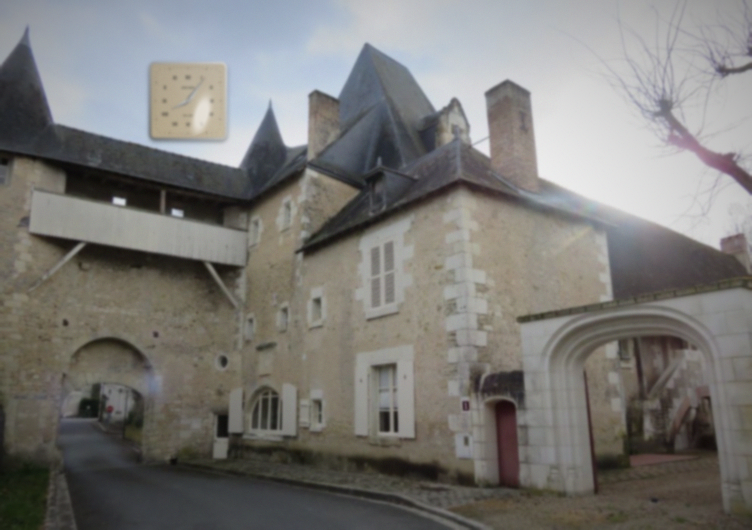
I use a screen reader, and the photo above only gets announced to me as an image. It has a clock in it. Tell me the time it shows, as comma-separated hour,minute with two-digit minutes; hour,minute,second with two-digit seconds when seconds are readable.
8,06
